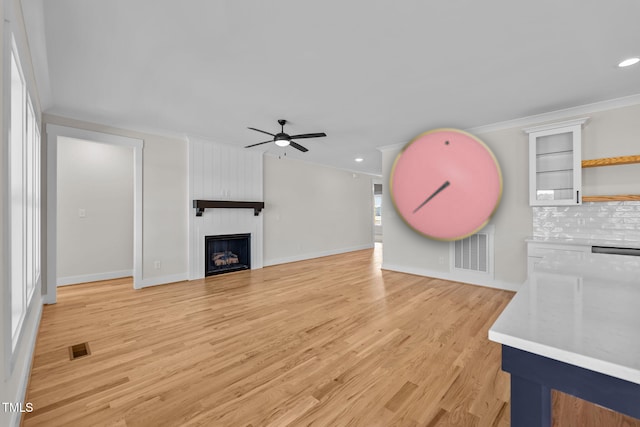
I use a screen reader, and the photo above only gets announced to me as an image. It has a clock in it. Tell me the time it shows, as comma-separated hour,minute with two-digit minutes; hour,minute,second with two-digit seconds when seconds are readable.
7,38
